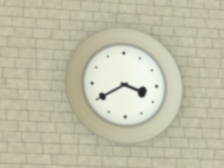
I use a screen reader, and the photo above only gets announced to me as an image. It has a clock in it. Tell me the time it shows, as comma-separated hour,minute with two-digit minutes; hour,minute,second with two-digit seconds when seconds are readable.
3,40
